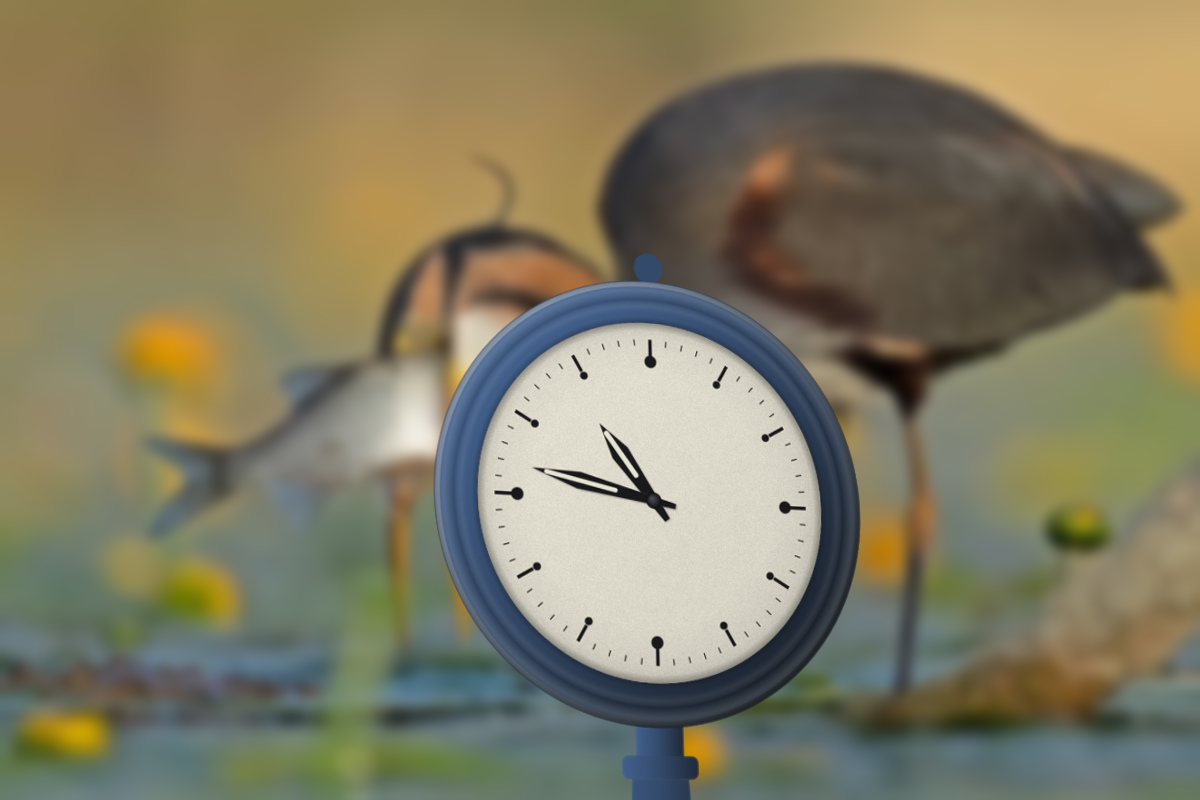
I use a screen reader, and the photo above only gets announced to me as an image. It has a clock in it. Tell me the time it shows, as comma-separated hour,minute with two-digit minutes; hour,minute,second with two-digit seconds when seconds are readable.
10,47
